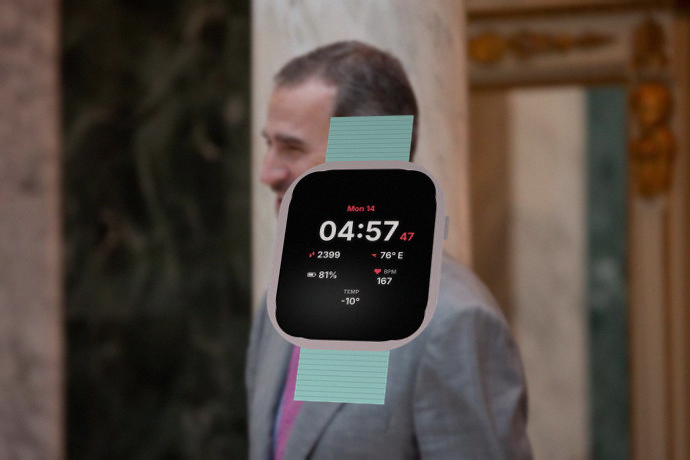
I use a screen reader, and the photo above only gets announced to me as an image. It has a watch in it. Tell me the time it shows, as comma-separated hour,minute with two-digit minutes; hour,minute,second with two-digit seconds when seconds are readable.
4,57,47
